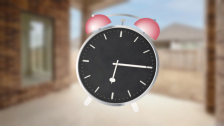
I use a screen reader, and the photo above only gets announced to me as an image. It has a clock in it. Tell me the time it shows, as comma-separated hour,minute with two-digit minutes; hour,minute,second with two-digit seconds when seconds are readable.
6,15
